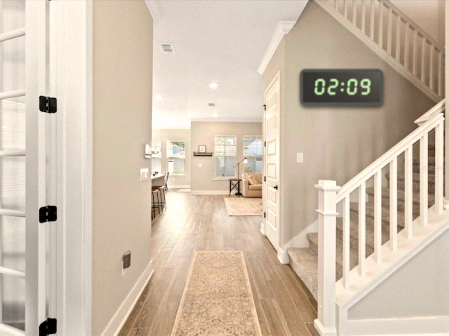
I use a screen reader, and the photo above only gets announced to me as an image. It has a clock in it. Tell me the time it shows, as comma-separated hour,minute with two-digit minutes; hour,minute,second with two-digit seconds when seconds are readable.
2,09
